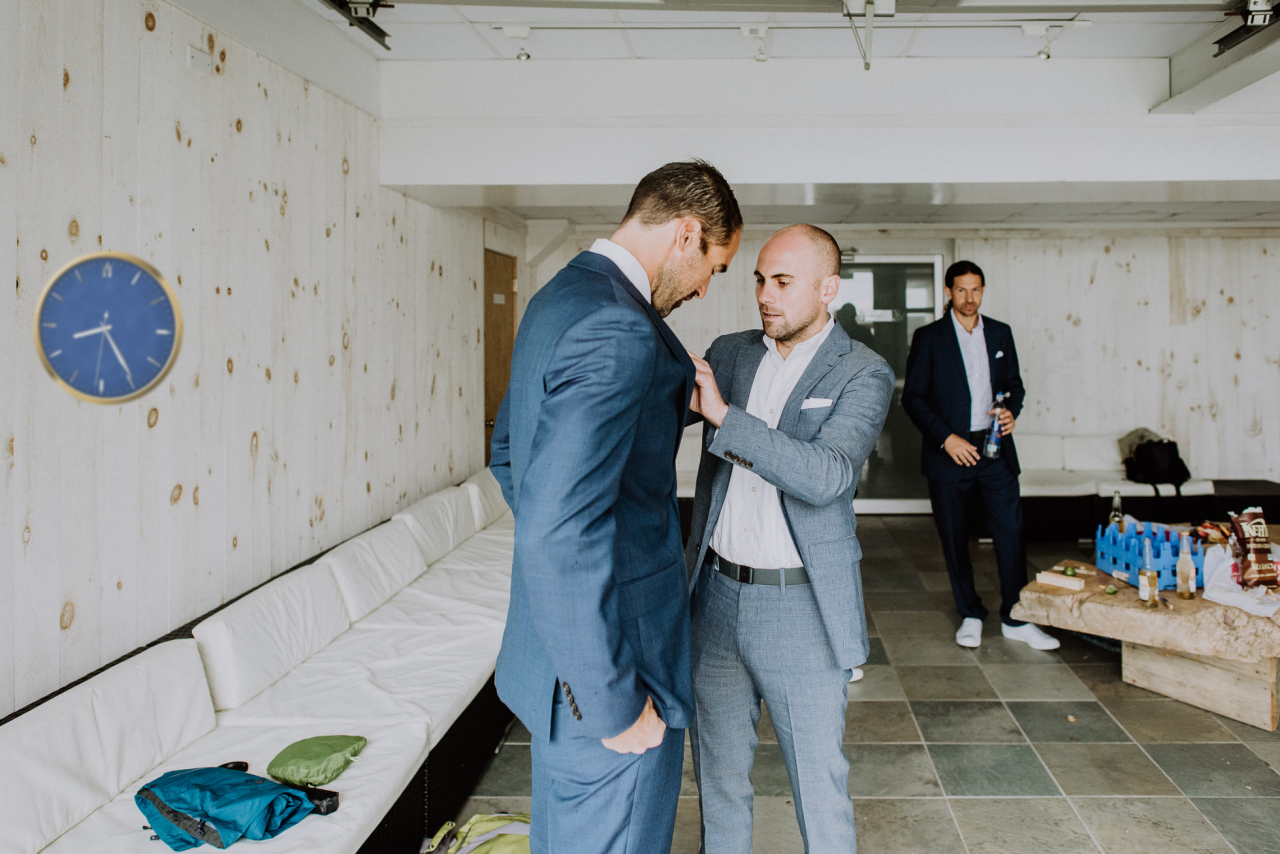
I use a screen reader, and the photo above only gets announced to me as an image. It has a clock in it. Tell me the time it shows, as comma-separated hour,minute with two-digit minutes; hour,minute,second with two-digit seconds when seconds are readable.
8,24,31
